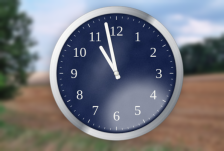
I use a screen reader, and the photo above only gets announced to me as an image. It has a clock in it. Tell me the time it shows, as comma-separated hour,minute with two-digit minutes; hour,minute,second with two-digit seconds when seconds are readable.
10,58
